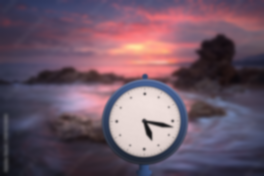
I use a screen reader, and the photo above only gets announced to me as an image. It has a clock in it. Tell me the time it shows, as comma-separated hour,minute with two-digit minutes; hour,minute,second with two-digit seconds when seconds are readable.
5,17
